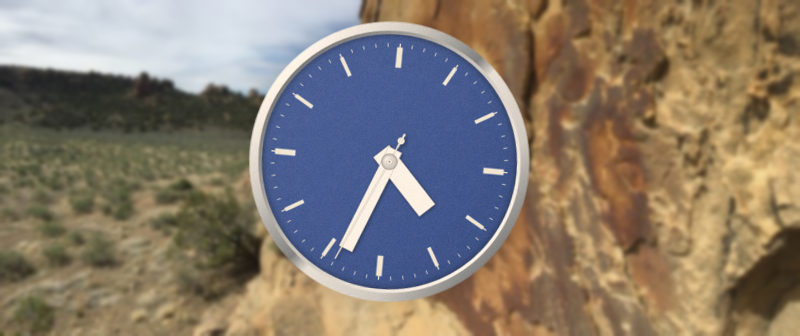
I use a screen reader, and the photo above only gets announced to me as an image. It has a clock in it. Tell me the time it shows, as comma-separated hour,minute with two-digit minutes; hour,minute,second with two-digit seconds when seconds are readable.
4,33,34
